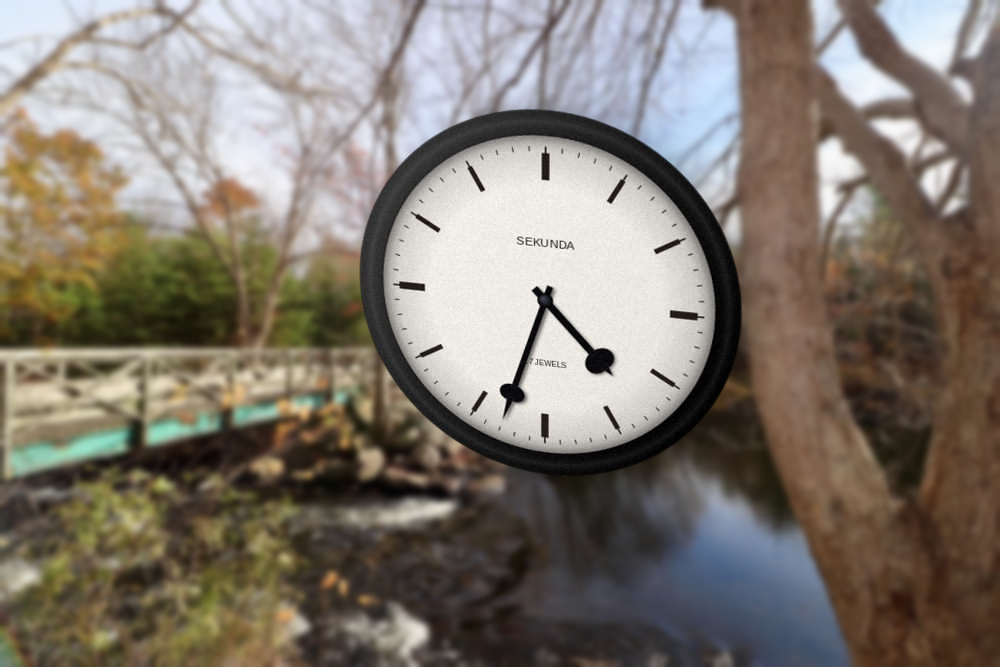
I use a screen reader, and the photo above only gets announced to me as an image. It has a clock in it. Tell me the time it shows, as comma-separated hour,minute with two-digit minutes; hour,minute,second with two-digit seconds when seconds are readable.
4,33
